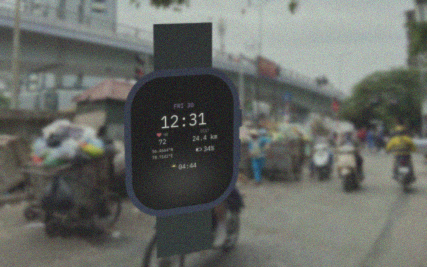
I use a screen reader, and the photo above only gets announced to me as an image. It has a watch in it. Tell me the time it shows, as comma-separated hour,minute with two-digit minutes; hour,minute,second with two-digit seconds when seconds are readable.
12,31
